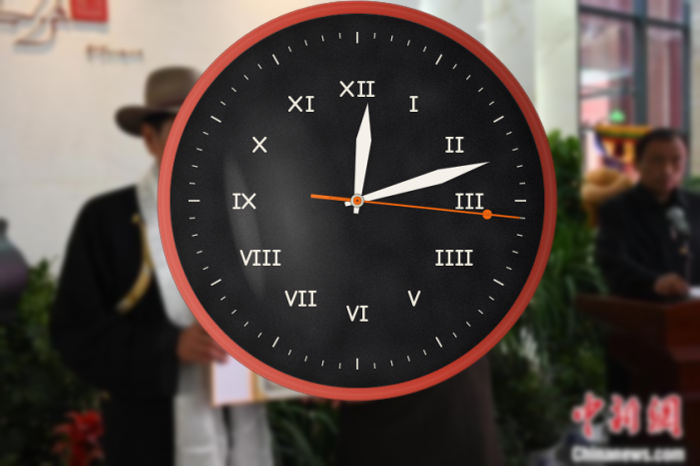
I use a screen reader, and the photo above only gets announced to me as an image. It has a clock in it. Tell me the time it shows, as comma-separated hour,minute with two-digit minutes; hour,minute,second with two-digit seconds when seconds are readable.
12,12,16
